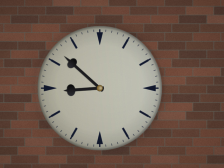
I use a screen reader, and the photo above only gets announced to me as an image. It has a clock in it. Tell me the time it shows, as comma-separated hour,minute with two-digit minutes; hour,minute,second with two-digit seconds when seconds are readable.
8,52
